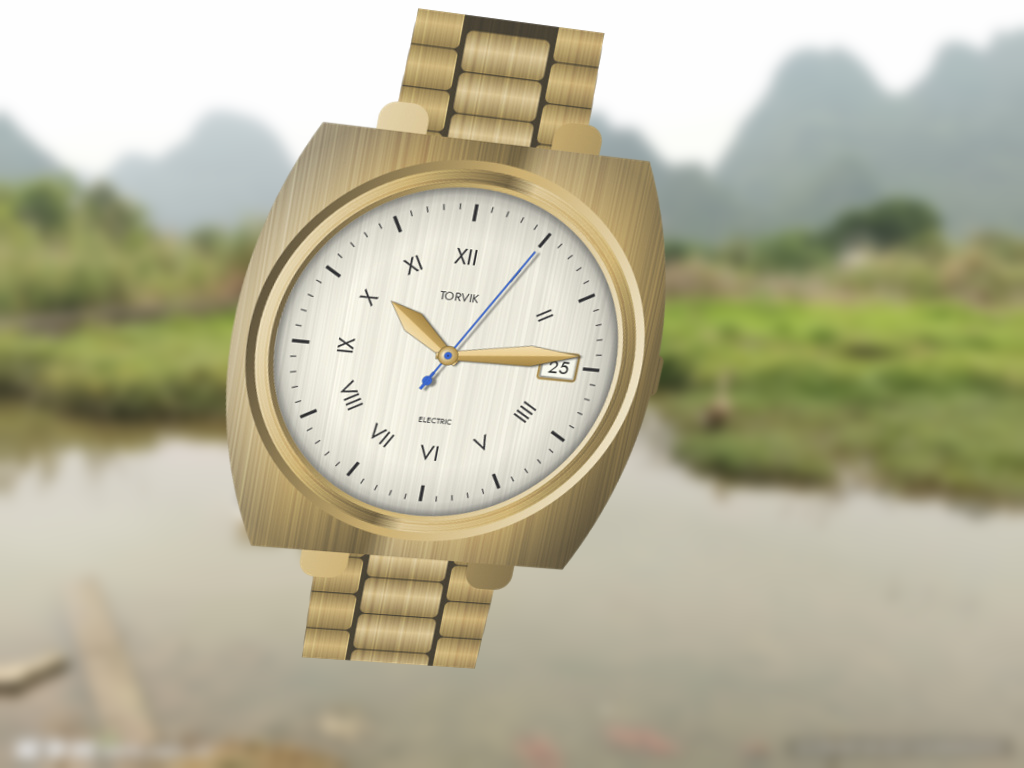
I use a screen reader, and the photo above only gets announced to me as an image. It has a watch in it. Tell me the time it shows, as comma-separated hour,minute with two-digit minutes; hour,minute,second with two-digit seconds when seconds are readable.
10,14,05
